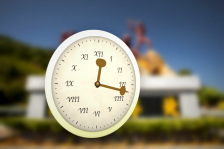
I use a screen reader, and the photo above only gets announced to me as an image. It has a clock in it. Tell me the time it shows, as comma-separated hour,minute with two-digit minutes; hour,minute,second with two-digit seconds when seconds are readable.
12,17
